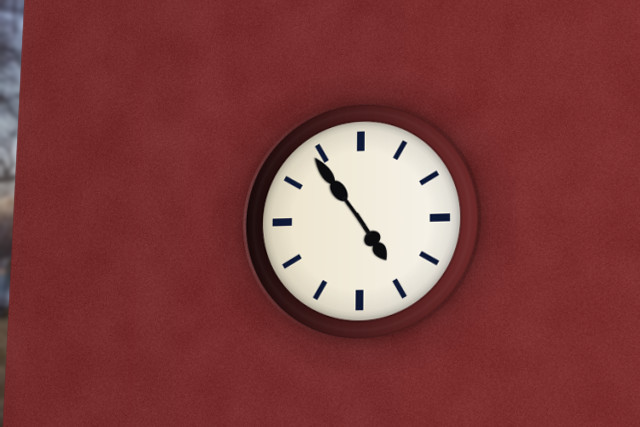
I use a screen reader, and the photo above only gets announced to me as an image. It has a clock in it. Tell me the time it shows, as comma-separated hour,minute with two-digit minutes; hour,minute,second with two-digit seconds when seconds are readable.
4,54
